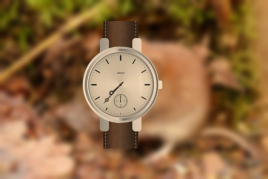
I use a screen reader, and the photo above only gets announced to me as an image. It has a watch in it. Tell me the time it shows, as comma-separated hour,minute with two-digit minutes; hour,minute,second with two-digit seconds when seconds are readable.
7,37
